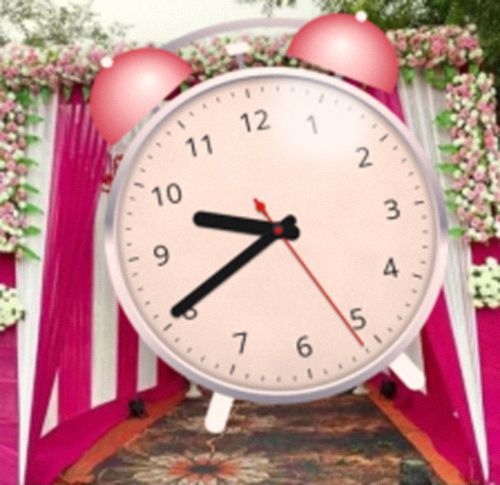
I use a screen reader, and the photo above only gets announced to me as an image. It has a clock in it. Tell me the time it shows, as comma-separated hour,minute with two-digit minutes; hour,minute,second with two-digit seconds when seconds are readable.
9,40,26
